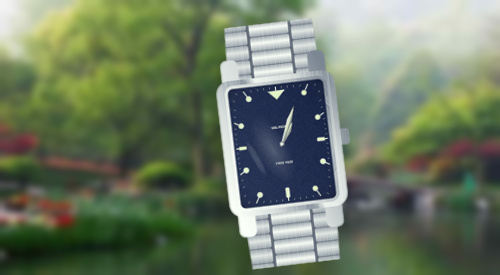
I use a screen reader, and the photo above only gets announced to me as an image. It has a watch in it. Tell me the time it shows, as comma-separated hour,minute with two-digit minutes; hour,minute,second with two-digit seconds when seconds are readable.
1,04
